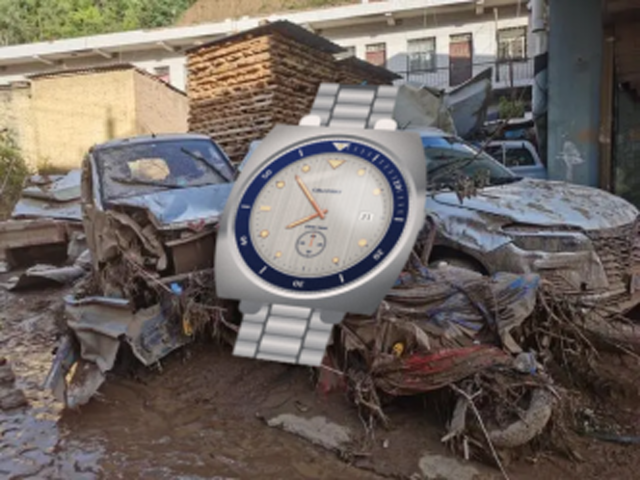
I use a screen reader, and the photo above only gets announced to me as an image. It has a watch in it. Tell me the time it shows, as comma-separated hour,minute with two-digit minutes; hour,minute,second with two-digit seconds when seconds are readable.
7,53
